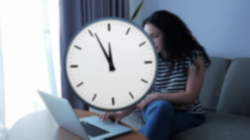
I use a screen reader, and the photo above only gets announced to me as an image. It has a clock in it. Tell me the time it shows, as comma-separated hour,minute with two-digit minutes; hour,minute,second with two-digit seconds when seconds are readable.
11,56
